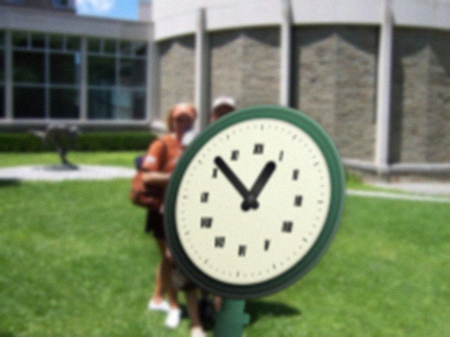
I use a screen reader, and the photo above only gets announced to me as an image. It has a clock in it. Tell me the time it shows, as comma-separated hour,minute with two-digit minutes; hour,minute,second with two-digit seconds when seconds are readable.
12,52
